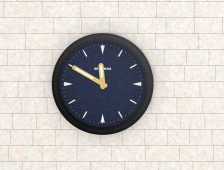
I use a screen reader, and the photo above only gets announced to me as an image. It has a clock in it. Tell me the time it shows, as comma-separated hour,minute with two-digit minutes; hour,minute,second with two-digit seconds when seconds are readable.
11,50
